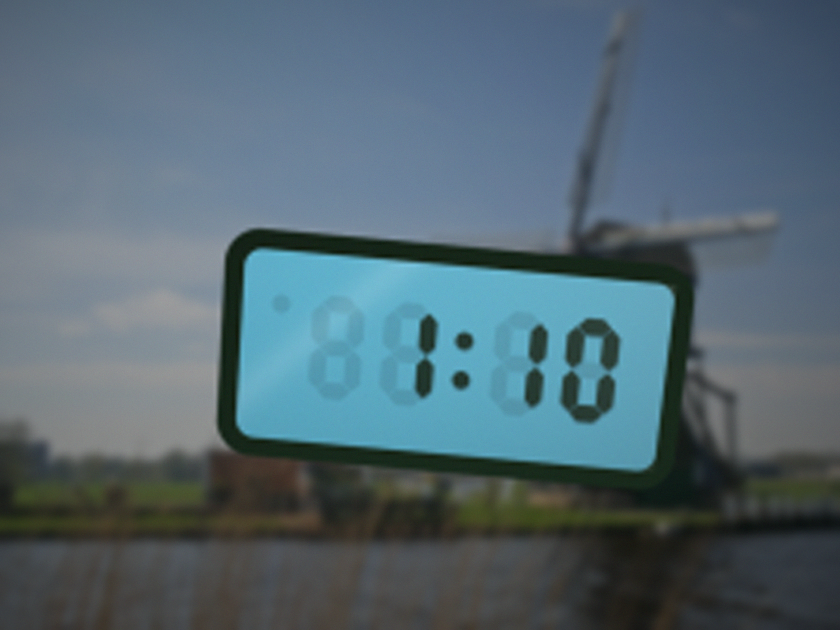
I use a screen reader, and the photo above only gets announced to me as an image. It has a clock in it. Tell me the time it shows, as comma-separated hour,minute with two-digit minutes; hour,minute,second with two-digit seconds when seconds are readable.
1,10
